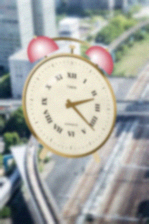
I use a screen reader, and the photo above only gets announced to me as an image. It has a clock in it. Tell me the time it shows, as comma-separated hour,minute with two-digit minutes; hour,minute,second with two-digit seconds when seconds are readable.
2,22
